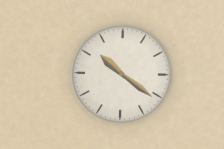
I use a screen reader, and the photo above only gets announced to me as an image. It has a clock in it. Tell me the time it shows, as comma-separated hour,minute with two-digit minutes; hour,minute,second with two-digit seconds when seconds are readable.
10,21
